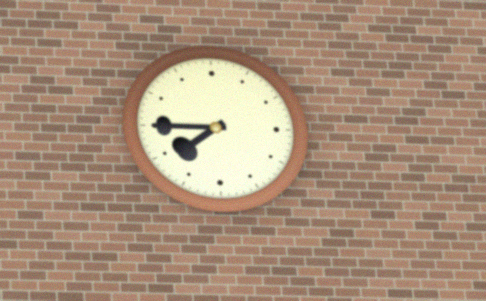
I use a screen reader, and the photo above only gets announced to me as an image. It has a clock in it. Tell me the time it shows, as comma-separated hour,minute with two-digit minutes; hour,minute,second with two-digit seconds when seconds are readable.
7,45
